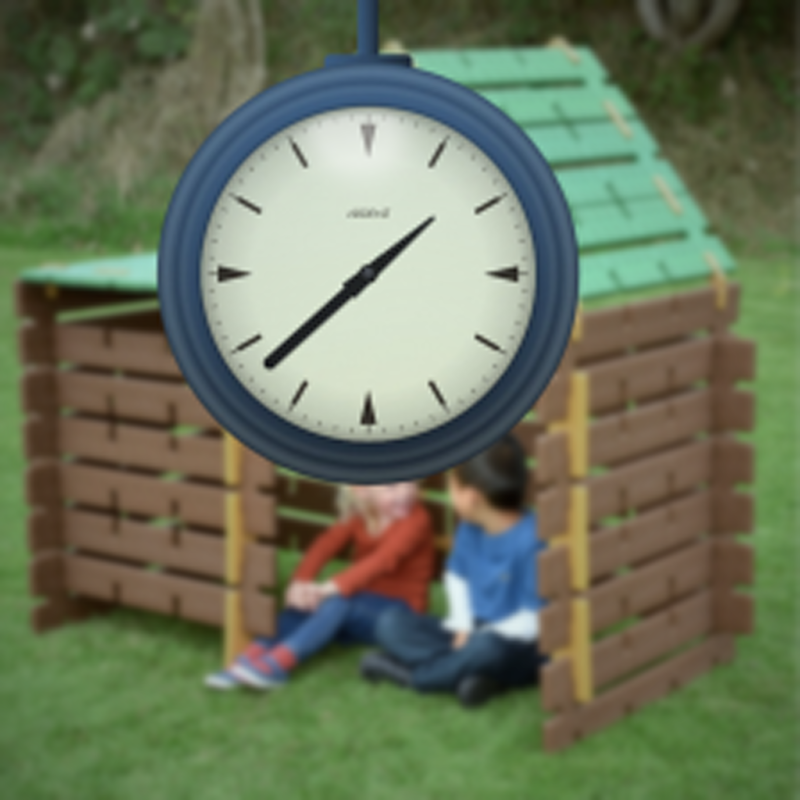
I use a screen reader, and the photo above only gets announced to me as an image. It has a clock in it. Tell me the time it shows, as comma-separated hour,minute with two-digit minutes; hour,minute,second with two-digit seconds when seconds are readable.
1,38
